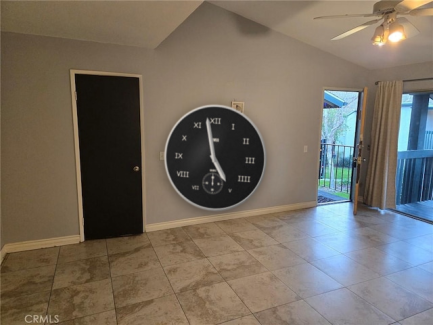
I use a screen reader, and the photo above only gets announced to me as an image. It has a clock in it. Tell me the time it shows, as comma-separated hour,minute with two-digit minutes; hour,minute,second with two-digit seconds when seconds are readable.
4,58
